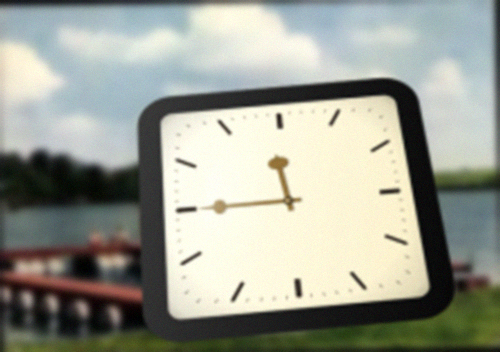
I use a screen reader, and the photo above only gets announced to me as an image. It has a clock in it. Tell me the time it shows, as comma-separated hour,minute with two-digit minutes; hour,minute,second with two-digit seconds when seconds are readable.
11,45
